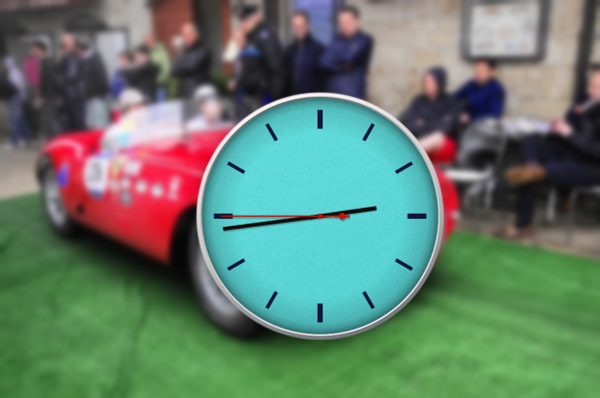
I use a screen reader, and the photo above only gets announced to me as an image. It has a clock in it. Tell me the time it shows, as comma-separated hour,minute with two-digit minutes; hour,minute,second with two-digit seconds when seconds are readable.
2,43,45
